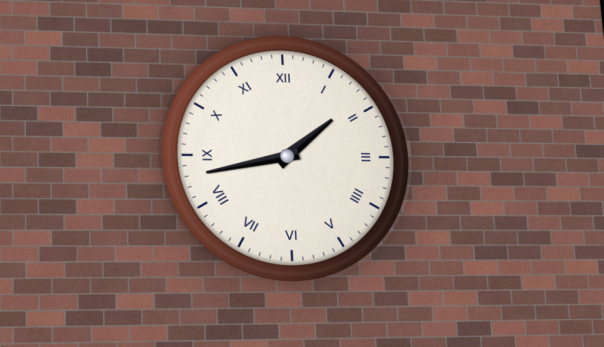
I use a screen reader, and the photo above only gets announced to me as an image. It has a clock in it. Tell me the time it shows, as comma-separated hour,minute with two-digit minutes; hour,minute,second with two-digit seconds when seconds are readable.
1,43
